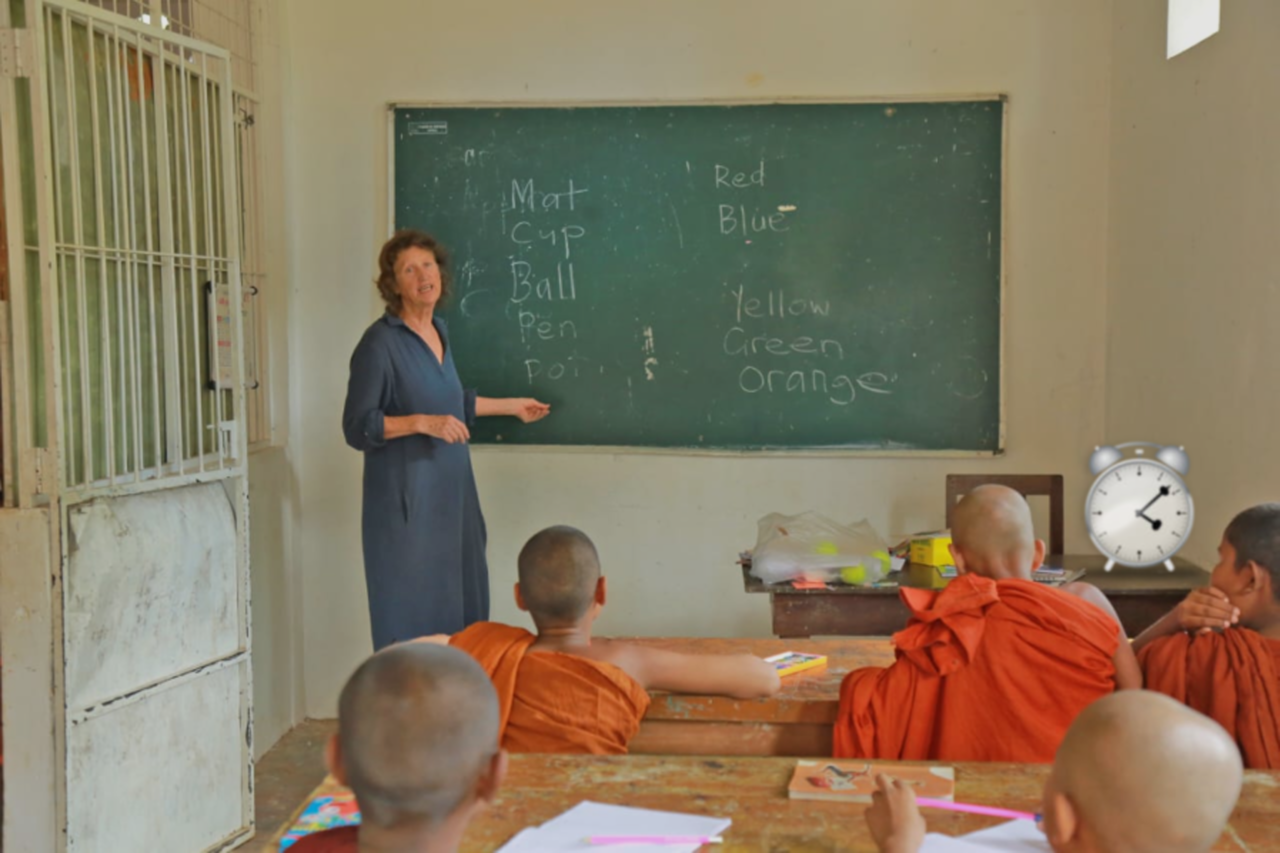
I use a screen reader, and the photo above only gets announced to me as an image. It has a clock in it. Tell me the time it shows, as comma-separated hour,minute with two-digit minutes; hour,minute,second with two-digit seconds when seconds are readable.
4,08
